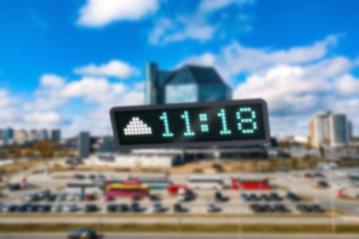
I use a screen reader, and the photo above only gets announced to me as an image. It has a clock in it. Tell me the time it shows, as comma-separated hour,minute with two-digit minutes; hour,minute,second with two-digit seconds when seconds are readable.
11,18
